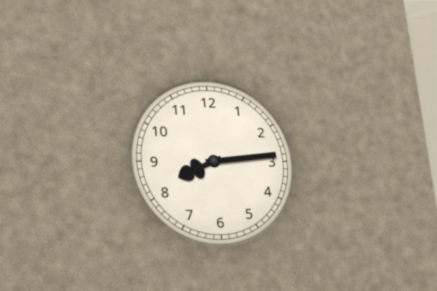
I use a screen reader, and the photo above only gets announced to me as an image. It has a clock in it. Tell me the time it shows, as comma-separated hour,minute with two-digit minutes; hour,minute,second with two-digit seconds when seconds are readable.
8,14
